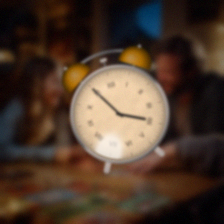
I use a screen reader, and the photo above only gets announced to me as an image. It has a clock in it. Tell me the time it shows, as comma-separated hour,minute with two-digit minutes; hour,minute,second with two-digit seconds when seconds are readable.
3,55
